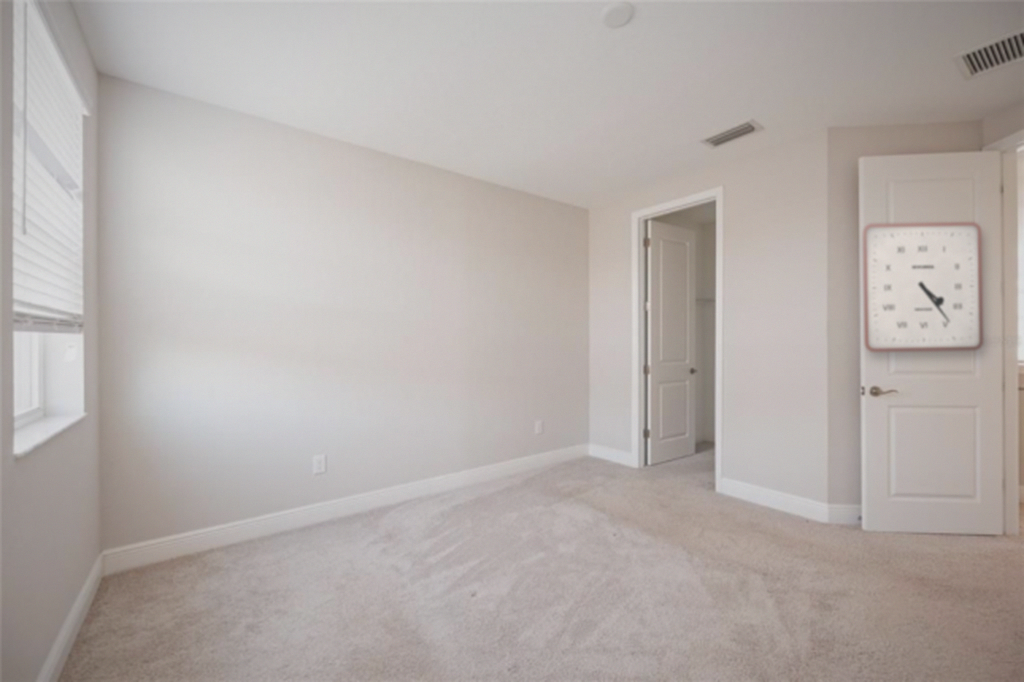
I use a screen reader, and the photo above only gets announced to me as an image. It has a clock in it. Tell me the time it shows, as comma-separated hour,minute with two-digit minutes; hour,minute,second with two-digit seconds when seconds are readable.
4,24
